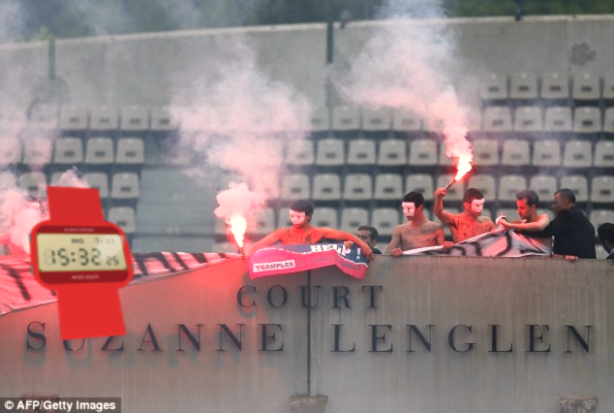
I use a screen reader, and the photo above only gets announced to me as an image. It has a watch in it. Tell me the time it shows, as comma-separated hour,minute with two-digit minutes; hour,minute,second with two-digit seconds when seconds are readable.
15,32
